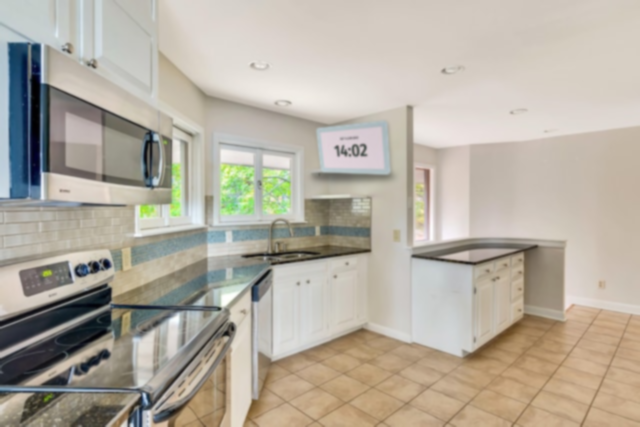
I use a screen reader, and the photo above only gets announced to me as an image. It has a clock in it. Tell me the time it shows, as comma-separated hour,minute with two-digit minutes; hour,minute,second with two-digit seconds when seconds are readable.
14,02
